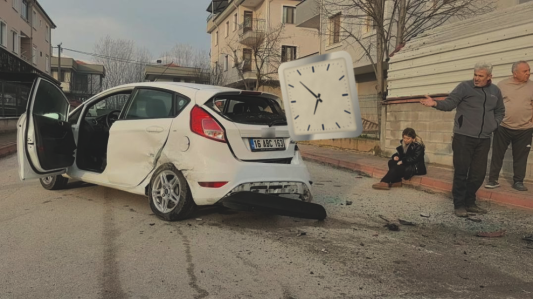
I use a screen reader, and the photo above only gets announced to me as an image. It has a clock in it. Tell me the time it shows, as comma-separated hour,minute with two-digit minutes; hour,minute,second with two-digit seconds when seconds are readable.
6,53
